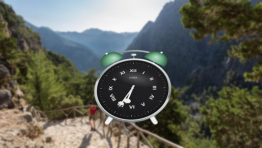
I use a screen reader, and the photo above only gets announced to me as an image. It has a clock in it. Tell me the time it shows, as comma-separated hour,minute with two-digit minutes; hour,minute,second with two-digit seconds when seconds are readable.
6,35
